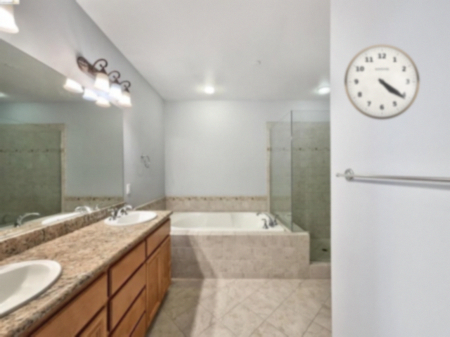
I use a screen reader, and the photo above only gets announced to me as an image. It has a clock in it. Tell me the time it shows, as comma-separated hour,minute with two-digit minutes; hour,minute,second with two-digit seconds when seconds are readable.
4,21
